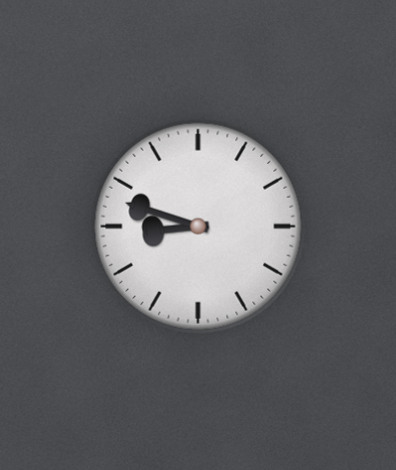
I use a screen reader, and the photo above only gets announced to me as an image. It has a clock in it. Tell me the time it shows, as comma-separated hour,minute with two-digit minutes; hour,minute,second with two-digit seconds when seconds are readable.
8,48
